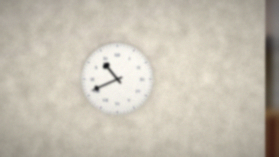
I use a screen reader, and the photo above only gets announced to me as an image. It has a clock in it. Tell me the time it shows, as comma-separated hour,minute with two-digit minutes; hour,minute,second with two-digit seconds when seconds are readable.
10,41
